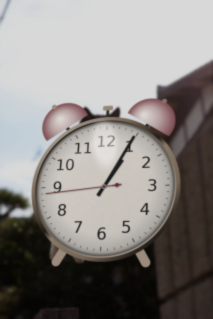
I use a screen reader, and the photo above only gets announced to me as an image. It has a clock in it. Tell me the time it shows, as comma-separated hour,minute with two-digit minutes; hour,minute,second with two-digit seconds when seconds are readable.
1,04,44
